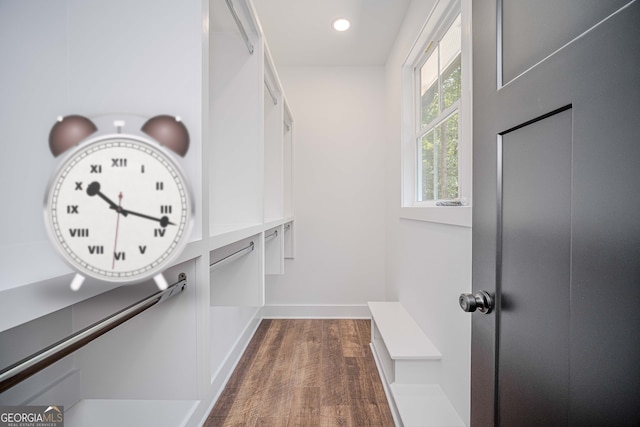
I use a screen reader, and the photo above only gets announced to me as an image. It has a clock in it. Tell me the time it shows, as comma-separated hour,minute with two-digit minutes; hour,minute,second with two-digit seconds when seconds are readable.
10,17,31
